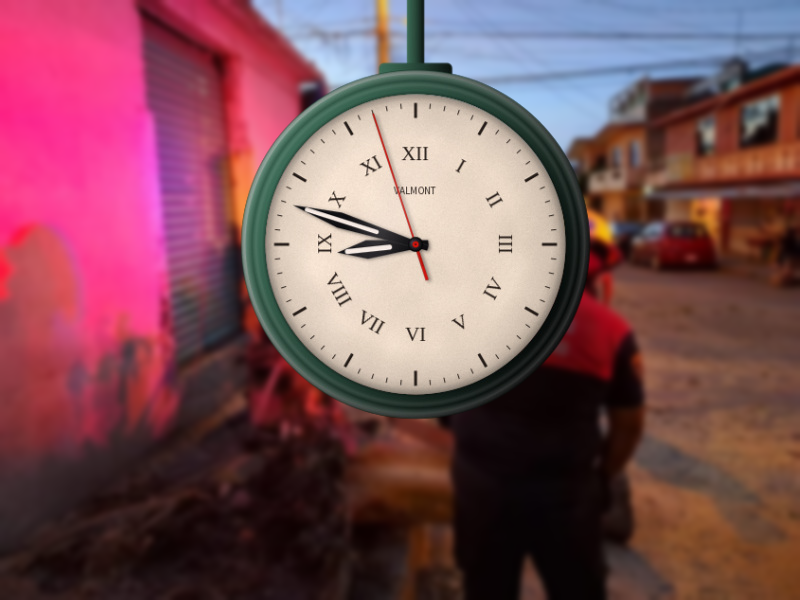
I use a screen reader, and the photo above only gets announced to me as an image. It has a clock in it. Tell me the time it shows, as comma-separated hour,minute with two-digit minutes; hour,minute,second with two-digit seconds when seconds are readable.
8,47,57
